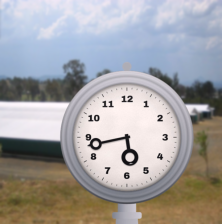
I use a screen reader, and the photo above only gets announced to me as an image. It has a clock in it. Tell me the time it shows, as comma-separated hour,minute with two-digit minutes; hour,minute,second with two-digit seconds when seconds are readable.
5,43
